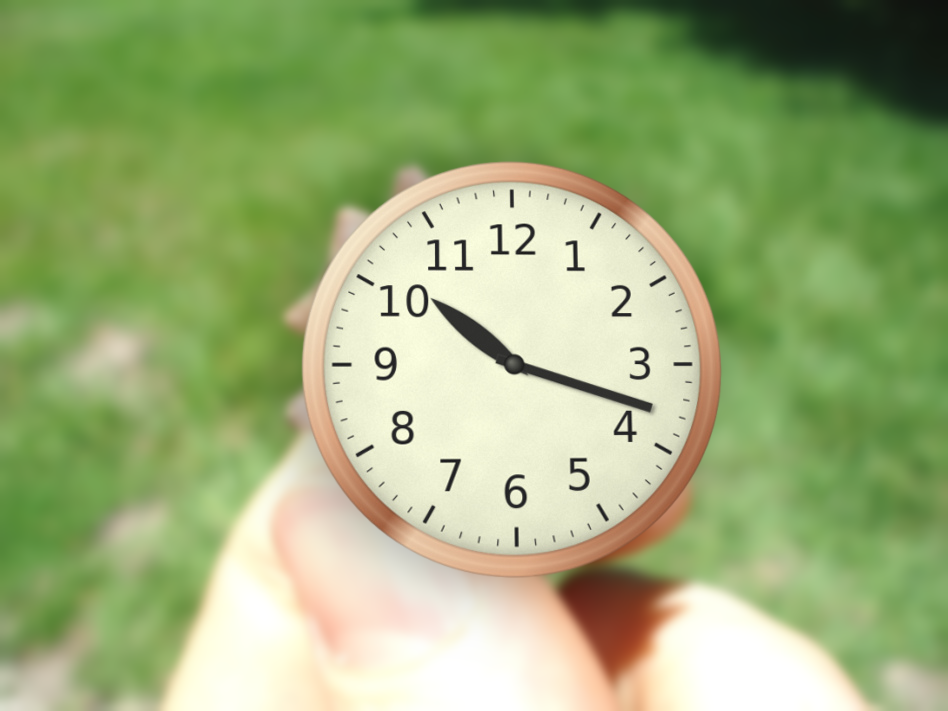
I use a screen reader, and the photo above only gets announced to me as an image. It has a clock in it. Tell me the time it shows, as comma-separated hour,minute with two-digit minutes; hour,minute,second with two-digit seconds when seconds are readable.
10,18
